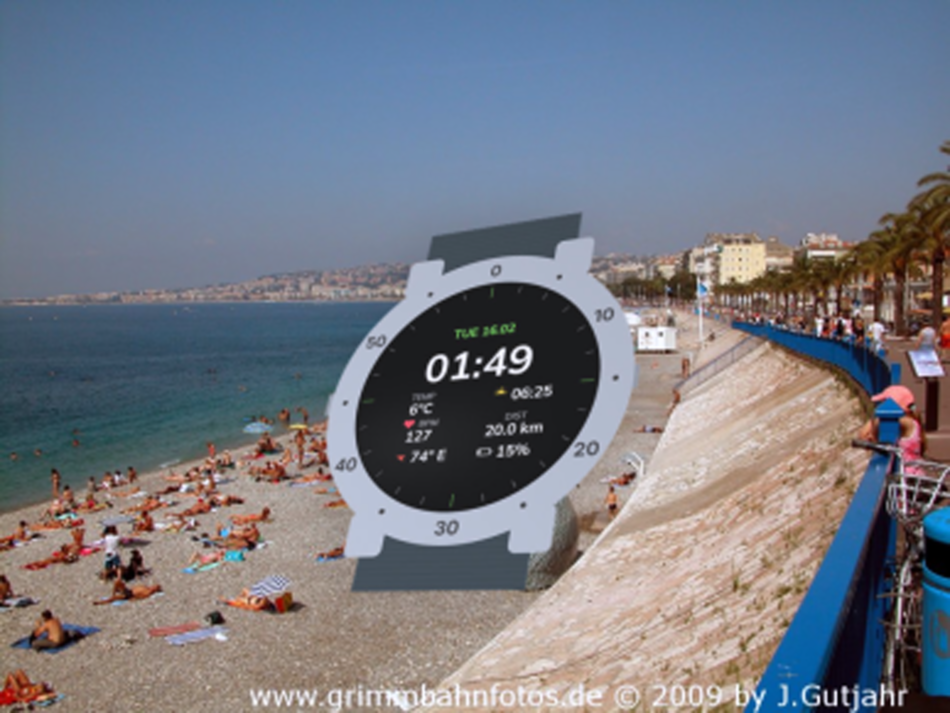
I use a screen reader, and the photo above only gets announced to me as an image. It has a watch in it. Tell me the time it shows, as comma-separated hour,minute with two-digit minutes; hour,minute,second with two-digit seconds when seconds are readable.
1,49
